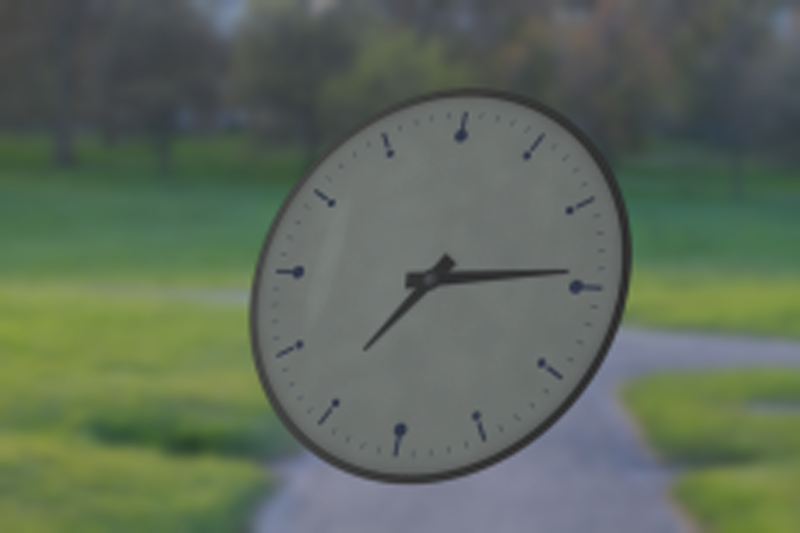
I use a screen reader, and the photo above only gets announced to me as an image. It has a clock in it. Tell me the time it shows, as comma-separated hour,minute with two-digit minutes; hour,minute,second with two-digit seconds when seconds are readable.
7,14
